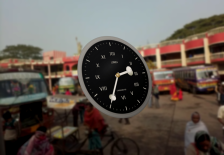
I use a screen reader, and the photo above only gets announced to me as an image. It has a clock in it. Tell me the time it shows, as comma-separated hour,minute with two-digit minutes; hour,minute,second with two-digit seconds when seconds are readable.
2,35
